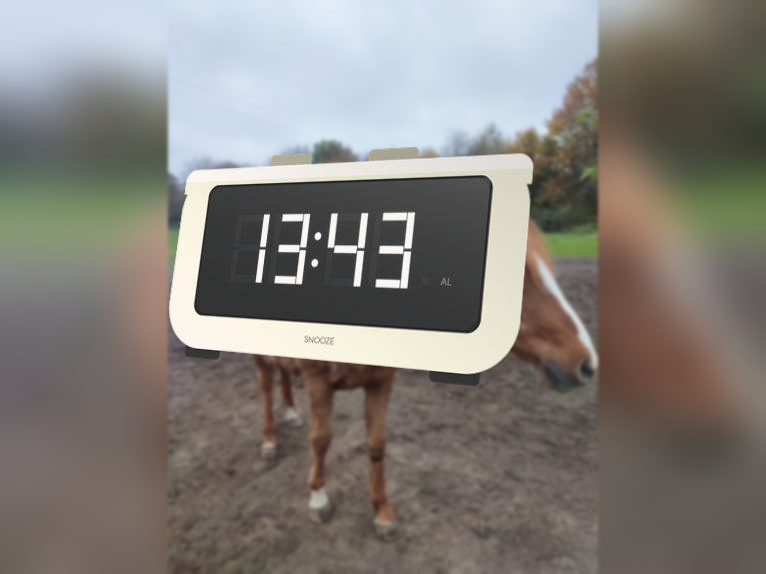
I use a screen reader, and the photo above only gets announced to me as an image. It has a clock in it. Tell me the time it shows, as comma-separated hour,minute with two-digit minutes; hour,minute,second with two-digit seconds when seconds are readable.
13,43
